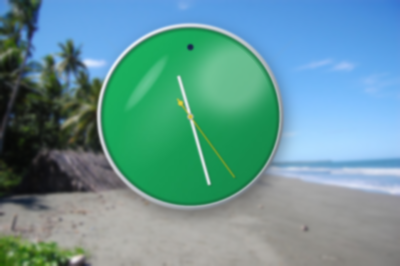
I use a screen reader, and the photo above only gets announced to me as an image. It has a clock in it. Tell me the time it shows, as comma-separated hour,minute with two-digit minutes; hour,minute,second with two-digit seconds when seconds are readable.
11,27,24
